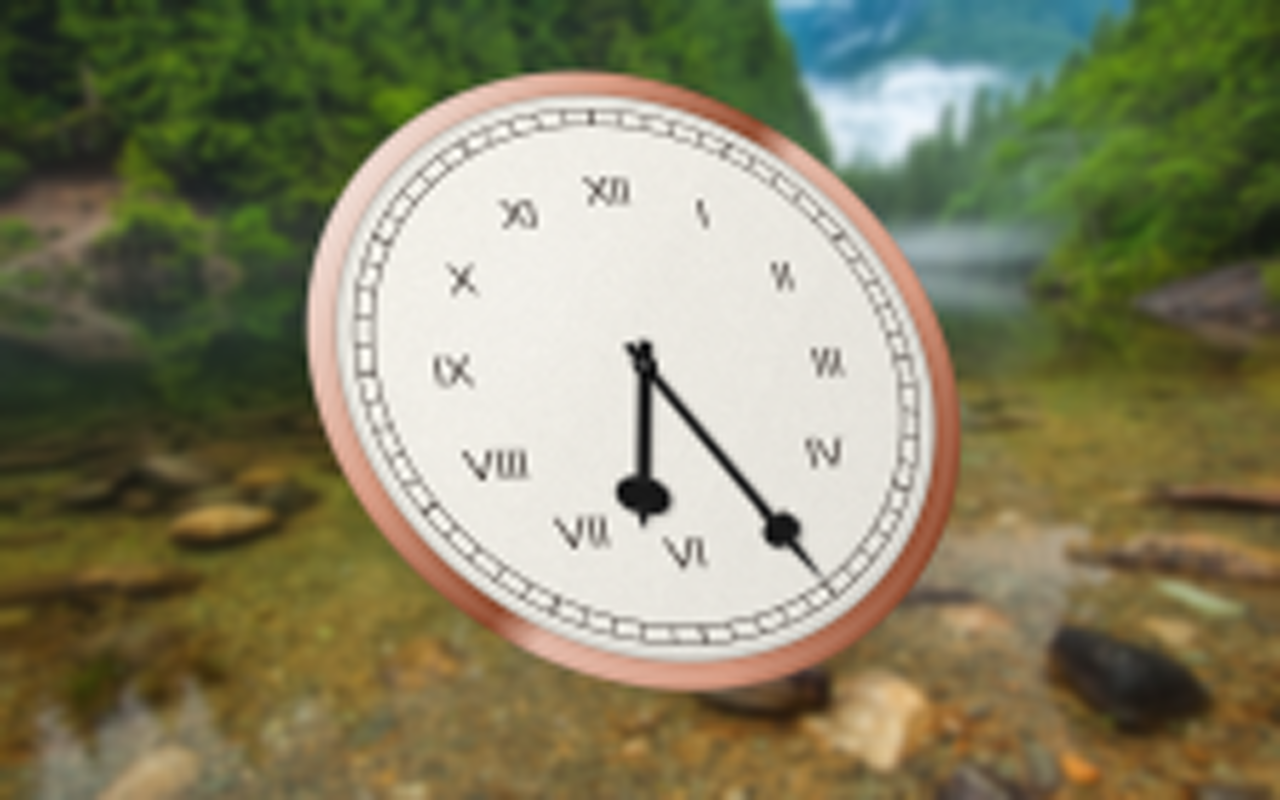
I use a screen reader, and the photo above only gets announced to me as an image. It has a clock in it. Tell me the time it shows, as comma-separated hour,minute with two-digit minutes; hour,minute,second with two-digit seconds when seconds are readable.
6,25
